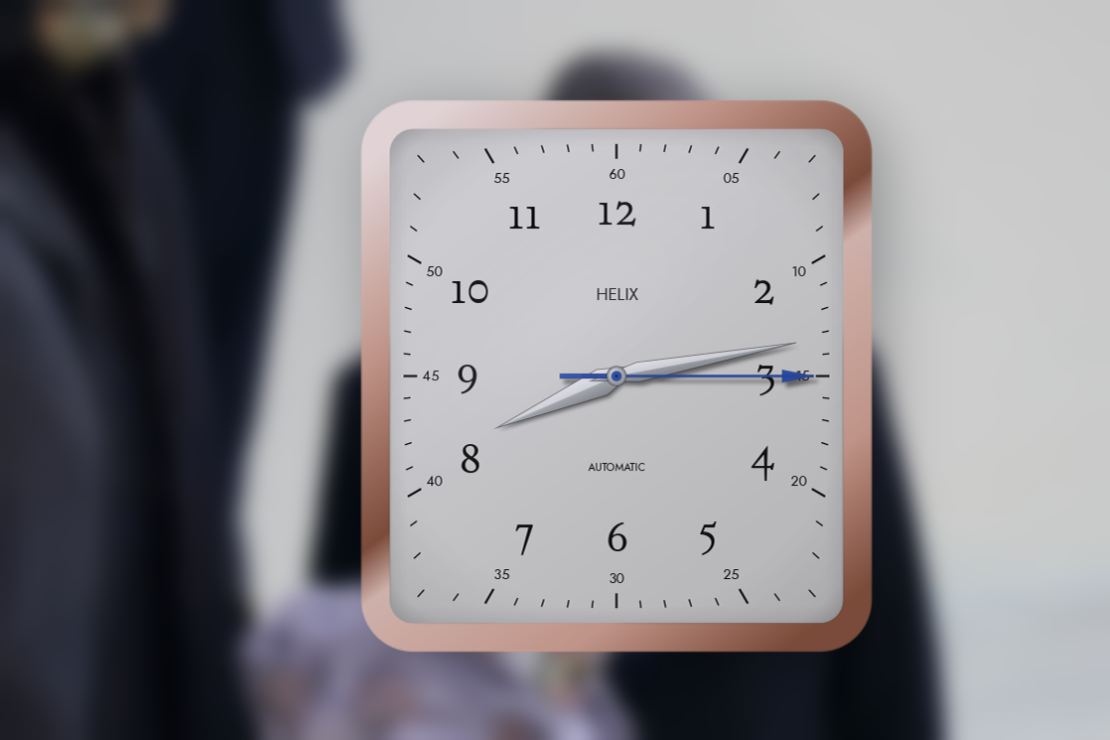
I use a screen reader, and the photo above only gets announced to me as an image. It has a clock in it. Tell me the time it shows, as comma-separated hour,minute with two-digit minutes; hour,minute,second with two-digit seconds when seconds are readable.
8,13,15
